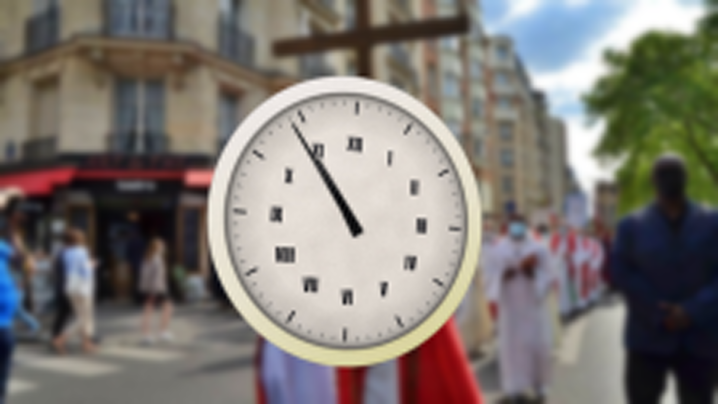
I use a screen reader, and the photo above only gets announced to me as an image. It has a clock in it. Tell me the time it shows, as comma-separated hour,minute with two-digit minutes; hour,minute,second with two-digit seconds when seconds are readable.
10,54
